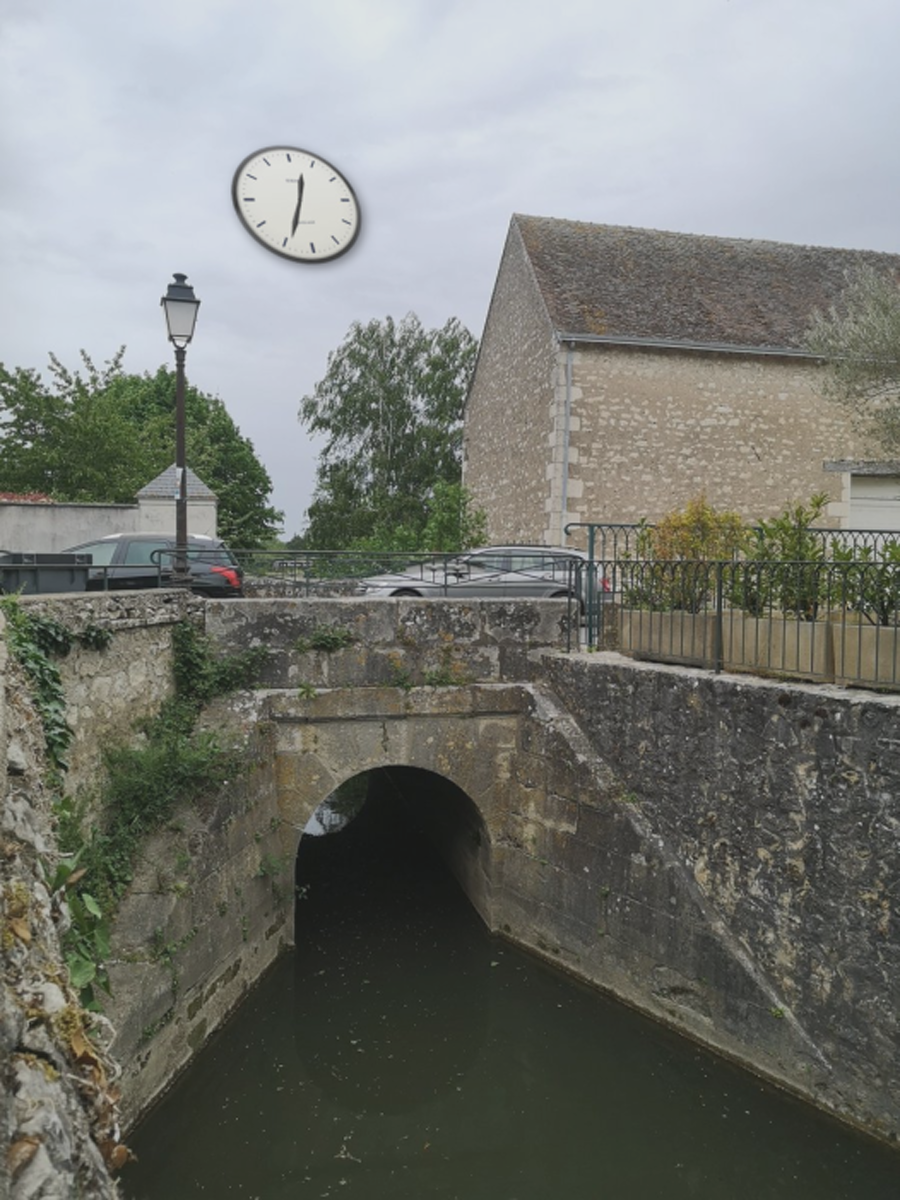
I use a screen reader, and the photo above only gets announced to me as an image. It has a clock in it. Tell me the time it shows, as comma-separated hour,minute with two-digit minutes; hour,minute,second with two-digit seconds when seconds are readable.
12,34
